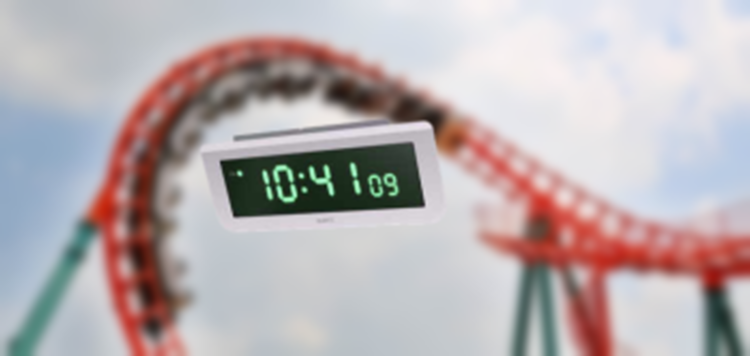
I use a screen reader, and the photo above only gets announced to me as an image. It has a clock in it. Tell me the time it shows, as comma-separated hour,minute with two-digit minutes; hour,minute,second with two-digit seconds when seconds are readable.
10,41,09
